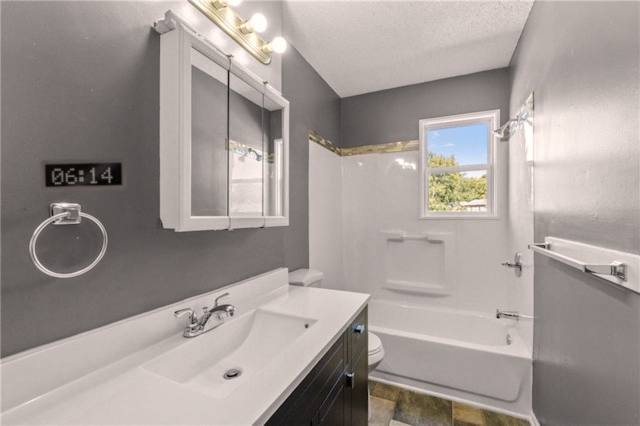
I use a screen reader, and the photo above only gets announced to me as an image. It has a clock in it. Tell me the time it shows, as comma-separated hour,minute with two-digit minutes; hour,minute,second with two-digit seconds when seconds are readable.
6,14
